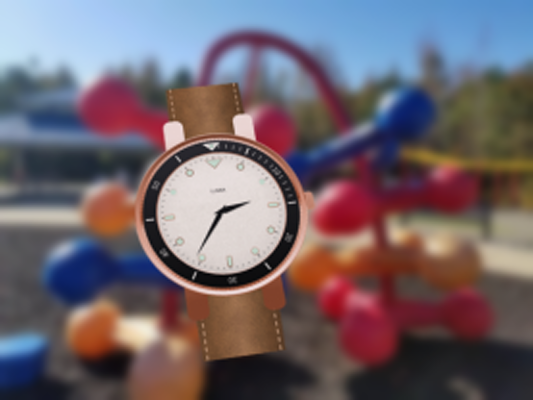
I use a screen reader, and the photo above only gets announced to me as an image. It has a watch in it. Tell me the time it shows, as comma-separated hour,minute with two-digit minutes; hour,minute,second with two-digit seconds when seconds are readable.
2,36
